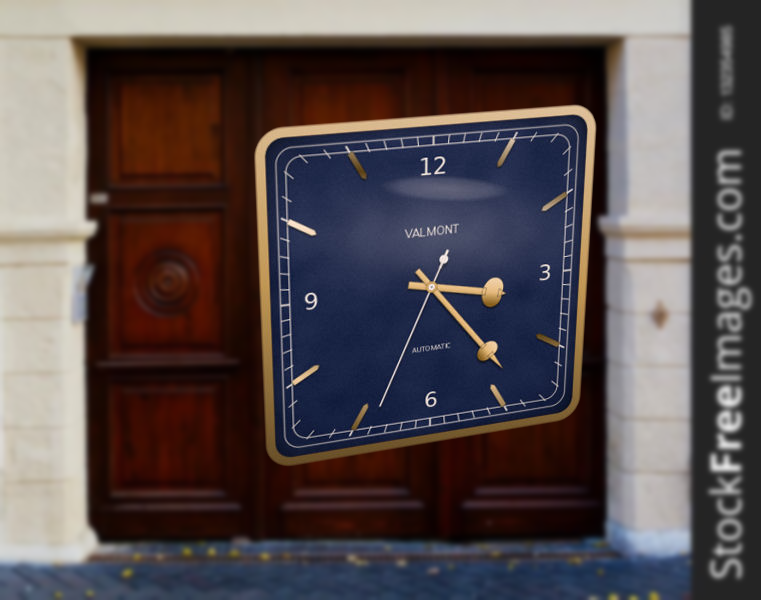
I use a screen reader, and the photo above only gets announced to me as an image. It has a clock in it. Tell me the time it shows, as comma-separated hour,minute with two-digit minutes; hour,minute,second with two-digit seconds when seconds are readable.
3,23,34
